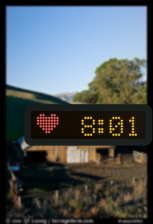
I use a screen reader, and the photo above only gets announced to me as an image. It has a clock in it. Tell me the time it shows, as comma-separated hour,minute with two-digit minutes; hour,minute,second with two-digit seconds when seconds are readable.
8,01
